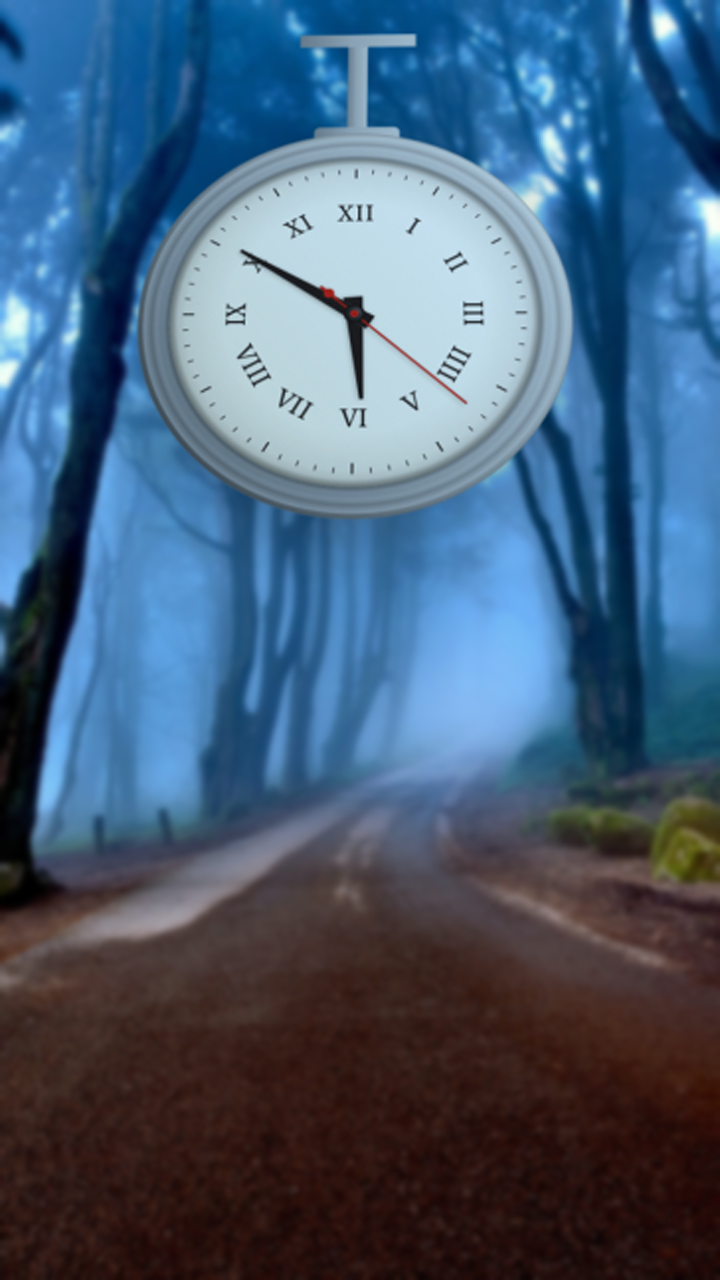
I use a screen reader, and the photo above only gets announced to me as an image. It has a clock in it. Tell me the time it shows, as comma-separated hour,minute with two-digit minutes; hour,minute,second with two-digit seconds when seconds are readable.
5,50,22
